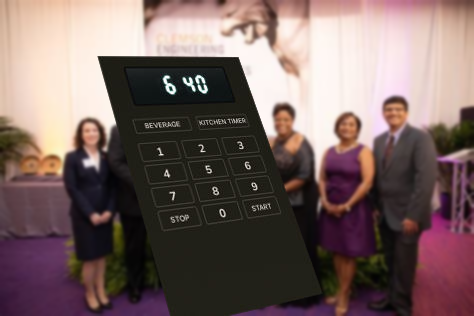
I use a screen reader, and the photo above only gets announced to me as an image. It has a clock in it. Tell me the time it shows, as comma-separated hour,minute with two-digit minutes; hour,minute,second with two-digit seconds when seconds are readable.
6,40
